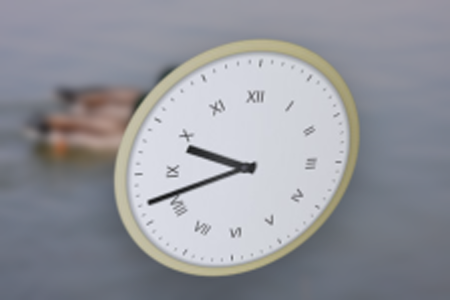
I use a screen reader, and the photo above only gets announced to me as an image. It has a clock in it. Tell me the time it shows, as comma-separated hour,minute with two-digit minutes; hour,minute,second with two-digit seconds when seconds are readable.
9,42
